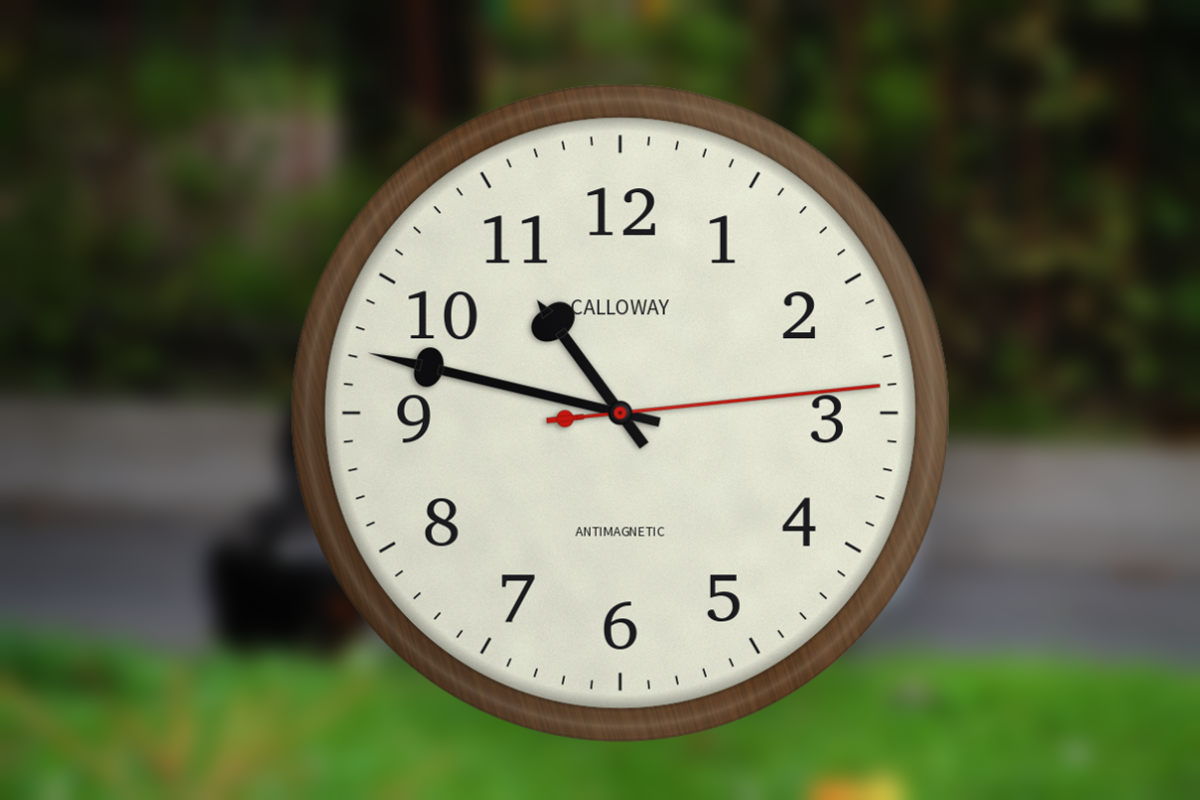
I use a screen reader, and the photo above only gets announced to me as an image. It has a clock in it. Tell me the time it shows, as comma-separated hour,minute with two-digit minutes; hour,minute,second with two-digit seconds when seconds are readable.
10,47,14
